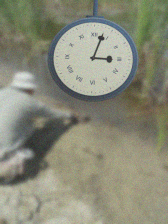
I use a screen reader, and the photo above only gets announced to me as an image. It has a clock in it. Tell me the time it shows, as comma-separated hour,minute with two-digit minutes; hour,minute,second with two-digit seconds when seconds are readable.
3,03
